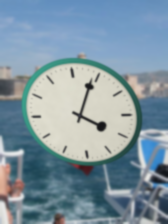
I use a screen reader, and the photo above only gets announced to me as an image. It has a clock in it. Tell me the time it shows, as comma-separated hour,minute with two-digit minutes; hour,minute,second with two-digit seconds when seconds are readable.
4,04
